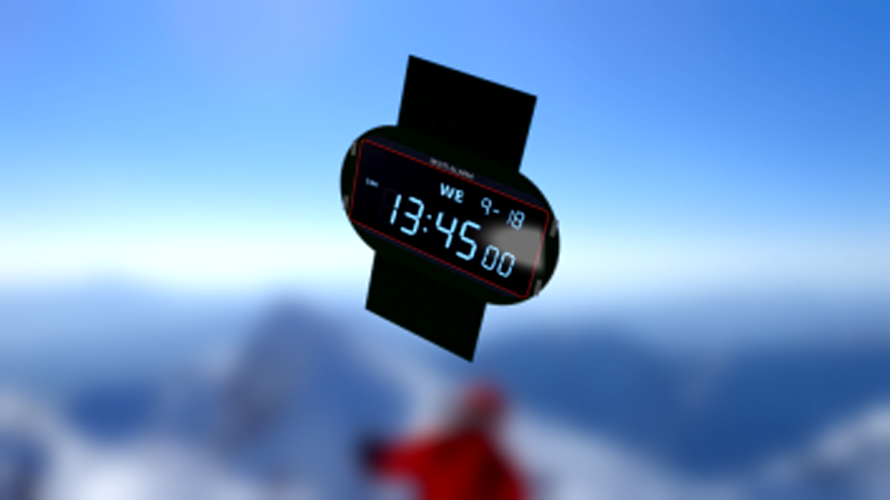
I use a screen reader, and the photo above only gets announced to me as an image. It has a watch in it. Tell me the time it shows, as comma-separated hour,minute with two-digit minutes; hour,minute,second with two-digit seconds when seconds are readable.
13,45,00
